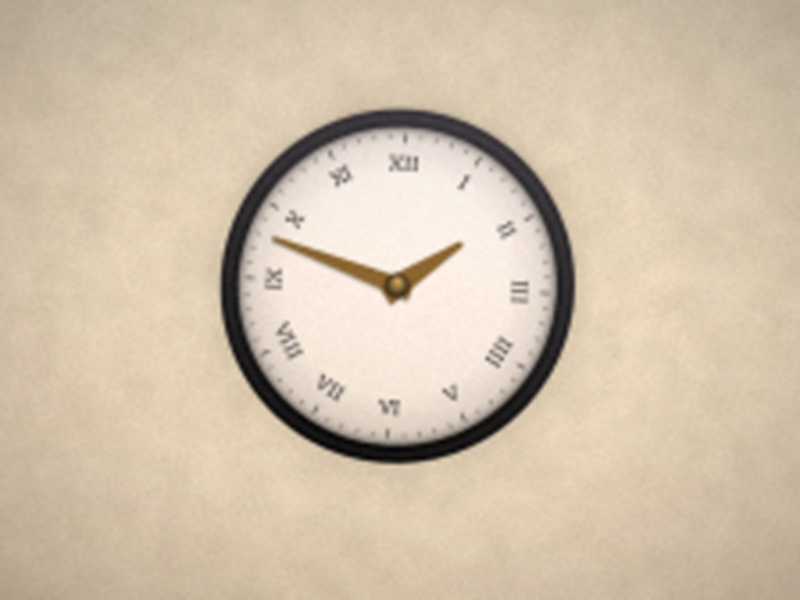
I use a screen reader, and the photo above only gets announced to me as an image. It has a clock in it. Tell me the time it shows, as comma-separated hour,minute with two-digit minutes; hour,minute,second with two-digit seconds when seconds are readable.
1,48
